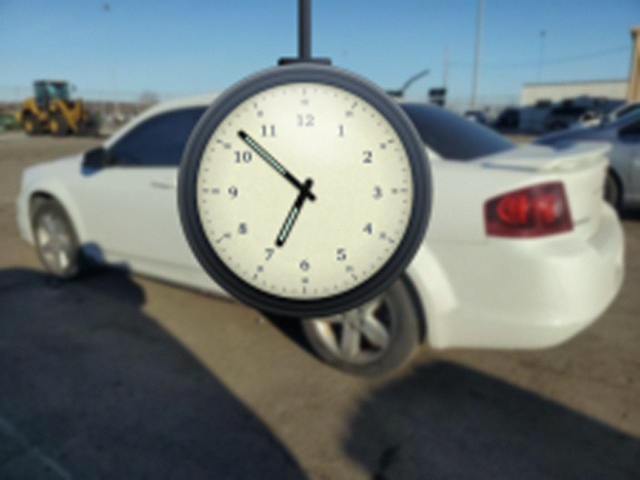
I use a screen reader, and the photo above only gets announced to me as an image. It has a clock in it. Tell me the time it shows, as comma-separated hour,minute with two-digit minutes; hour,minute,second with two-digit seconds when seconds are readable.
6,52
